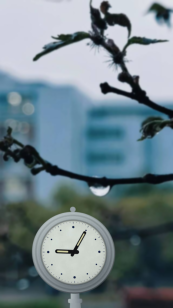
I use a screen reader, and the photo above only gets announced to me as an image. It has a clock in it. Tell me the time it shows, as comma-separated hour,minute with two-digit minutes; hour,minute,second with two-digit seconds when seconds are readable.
9,05
